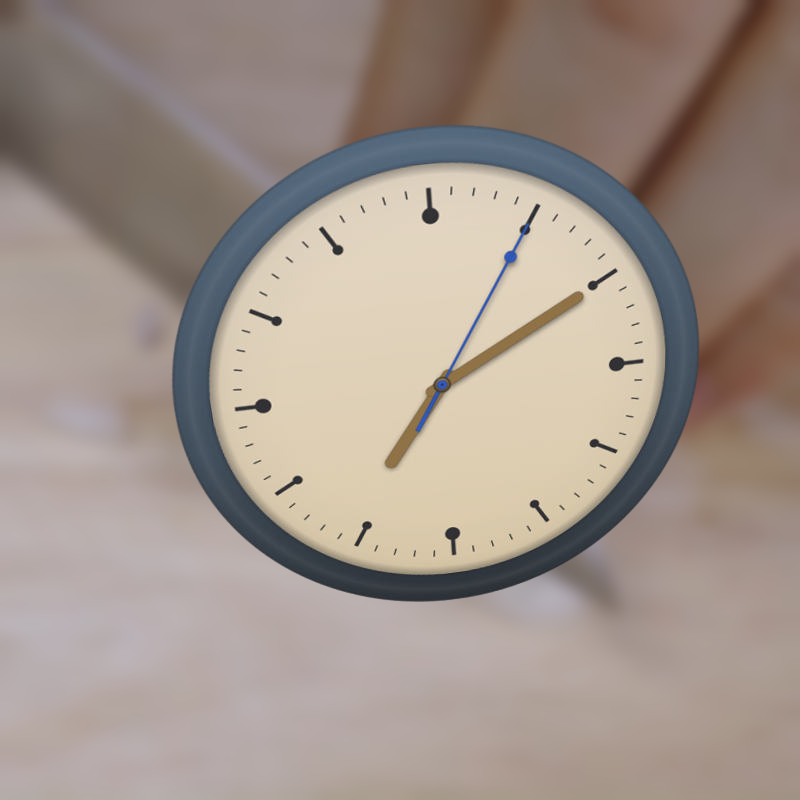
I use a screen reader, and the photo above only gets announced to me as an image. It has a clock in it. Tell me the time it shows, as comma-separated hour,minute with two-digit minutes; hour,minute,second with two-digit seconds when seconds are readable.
7,10,05
